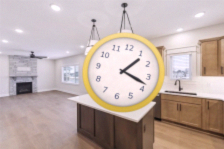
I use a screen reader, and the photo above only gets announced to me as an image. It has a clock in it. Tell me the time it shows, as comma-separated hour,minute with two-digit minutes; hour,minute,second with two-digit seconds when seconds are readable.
1,18
